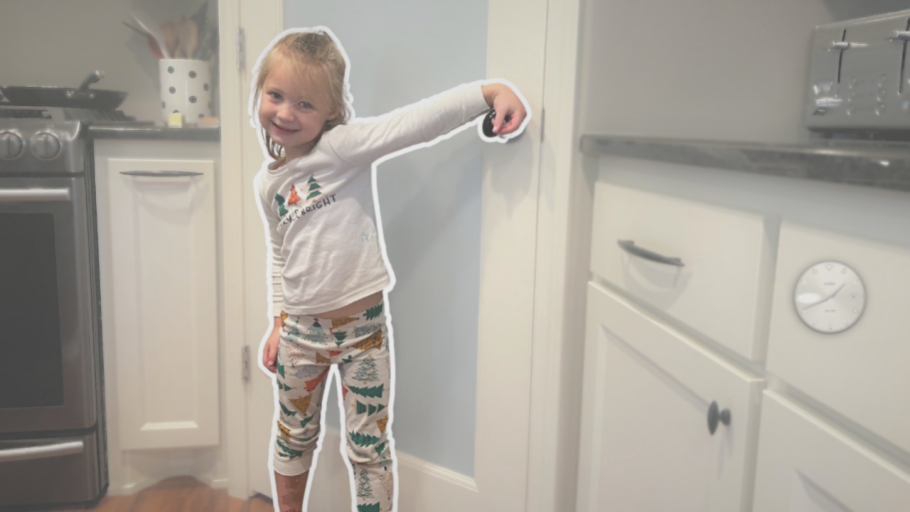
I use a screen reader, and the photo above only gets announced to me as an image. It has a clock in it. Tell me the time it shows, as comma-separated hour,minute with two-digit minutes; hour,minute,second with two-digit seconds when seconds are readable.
1,41
